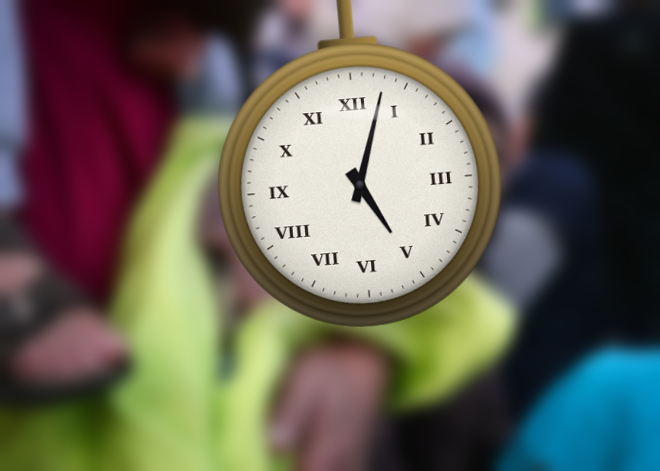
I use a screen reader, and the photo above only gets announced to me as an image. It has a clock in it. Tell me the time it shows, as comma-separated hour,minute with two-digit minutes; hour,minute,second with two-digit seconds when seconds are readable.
5,03
